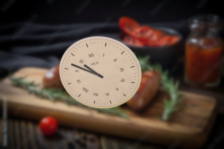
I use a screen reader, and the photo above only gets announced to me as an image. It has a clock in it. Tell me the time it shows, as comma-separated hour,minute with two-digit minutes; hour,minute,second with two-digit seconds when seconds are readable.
10,52
